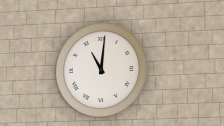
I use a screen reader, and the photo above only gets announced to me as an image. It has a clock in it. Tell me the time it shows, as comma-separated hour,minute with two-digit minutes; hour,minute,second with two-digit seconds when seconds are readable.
11,01
